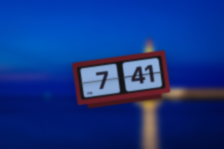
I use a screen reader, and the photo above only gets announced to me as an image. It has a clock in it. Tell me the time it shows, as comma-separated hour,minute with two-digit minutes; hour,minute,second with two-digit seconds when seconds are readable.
7,41
